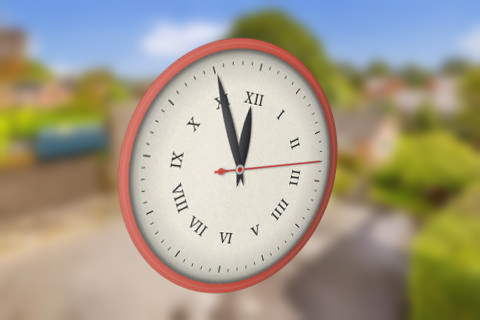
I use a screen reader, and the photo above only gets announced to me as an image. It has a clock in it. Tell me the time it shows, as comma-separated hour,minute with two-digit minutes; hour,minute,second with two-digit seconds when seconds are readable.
11,55,13
